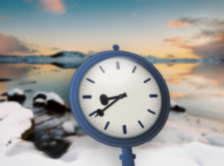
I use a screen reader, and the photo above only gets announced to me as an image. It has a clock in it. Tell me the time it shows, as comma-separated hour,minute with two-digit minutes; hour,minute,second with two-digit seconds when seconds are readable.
8,39
